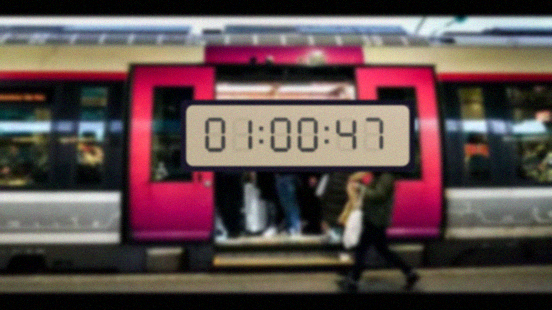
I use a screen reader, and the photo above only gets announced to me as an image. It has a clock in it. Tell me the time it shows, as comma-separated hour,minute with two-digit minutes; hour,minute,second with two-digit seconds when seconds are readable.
1,00,47
